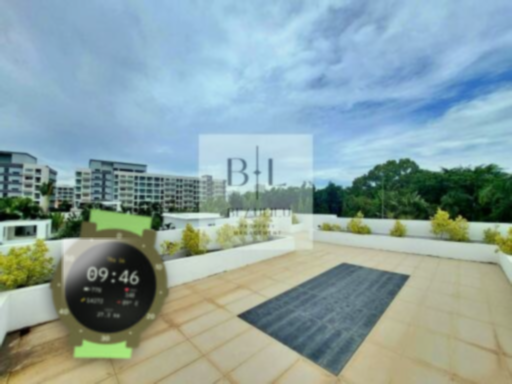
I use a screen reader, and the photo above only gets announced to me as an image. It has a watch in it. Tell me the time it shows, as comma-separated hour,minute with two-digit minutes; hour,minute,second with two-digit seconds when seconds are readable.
9,46
